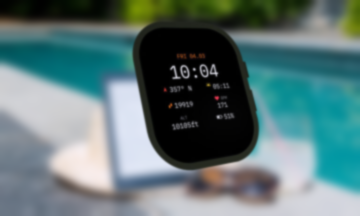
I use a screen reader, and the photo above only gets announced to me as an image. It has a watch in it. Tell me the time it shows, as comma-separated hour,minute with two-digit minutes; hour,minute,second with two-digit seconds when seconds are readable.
10,04
